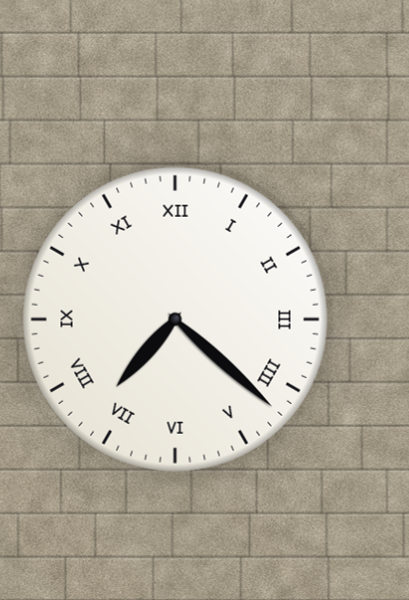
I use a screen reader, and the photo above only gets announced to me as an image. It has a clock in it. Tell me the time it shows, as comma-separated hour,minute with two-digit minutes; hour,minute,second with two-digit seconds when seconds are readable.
7,22
